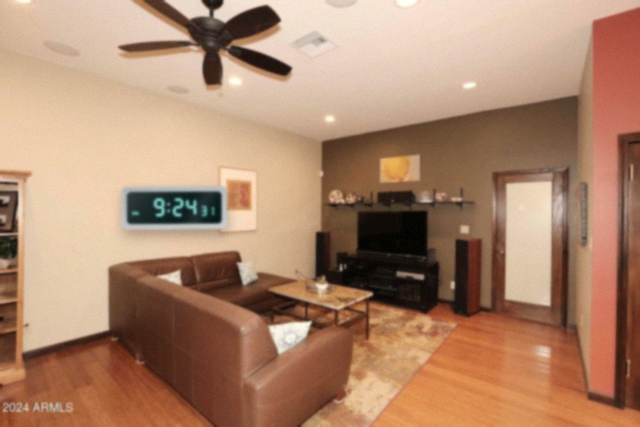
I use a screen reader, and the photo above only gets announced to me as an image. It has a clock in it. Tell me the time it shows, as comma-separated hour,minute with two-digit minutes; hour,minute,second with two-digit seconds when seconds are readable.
9,24
